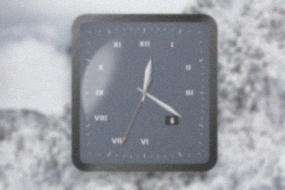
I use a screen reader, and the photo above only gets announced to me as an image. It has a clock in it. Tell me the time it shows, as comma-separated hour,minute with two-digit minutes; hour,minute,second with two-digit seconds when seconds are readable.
12,20,34
